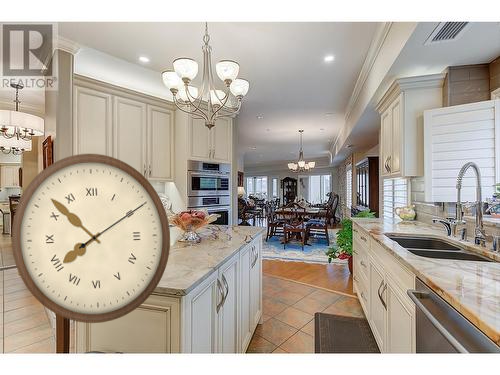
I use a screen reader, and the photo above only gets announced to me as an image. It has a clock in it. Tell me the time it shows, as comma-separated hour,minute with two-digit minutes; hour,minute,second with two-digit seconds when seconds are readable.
7,52,10
